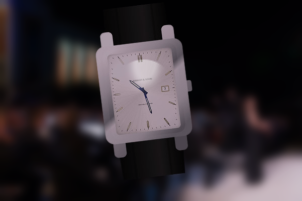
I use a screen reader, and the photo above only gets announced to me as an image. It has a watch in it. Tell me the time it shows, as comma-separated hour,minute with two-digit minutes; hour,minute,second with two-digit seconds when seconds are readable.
10,28
